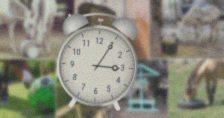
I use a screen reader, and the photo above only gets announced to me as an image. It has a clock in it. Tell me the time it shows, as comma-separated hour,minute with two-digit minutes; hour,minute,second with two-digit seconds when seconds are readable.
3,05
